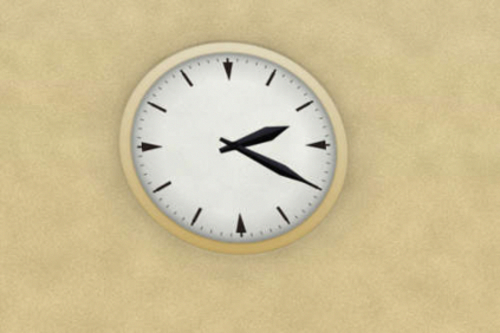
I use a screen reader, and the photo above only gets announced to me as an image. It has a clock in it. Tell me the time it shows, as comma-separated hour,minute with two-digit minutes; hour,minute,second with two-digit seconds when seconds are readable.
2,20
